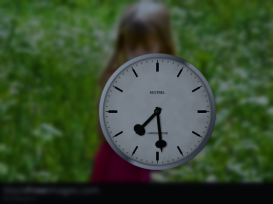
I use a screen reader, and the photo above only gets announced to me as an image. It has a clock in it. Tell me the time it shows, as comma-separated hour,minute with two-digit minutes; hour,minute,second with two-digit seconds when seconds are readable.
7,29
